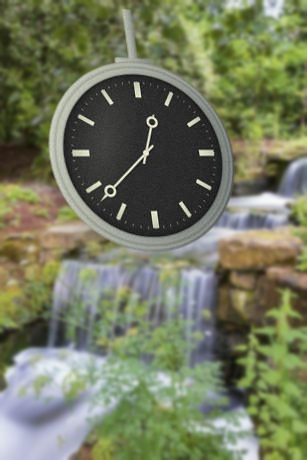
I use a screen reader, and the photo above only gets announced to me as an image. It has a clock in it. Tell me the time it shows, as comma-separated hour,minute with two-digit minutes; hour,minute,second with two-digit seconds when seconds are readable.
12,38
